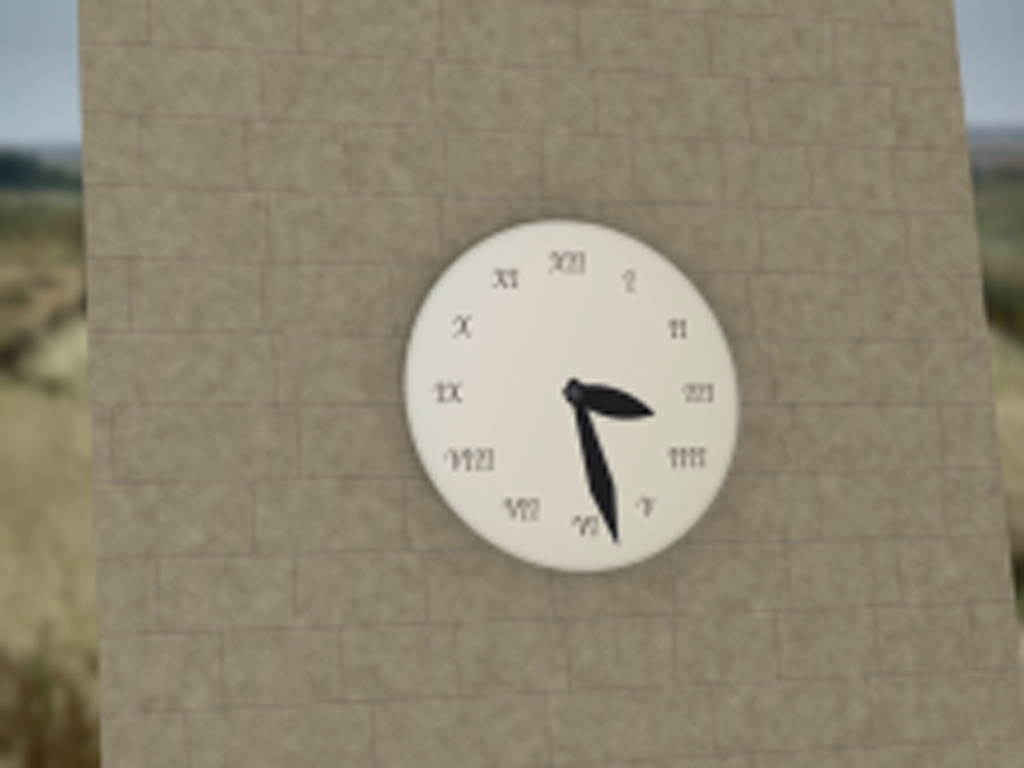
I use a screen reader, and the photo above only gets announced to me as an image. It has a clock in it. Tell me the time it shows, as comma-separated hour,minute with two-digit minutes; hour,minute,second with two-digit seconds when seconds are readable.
3,28
